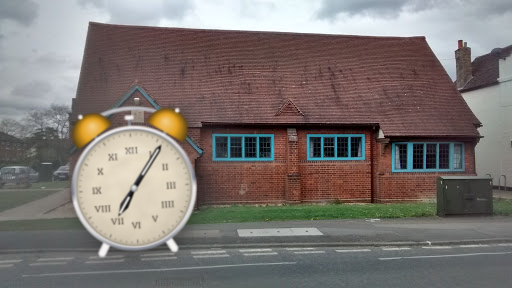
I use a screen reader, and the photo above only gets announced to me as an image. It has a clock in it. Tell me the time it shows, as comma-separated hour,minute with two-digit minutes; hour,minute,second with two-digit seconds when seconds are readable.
7,06
